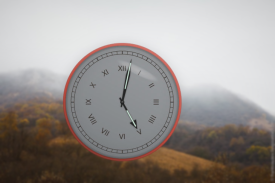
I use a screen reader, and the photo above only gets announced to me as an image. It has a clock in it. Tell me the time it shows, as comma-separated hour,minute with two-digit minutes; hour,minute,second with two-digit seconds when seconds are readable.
5,02
